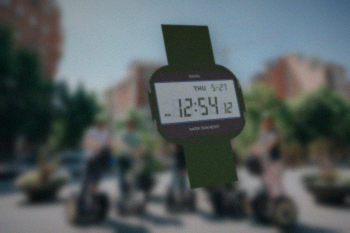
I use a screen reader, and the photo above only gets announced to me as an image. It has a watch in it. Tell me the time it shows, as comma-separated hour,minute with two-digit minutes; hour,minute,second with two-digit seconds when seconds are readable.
12,54,12
